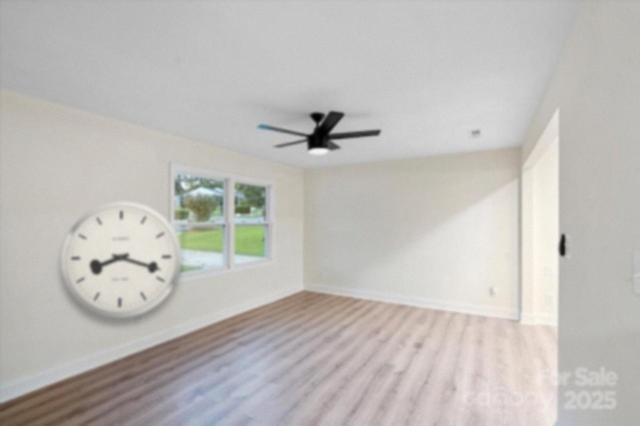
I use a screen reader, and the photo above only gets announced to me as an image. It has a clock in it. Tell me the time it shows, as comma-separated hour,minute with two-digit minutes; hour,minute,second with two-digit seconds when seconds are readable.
8,18
